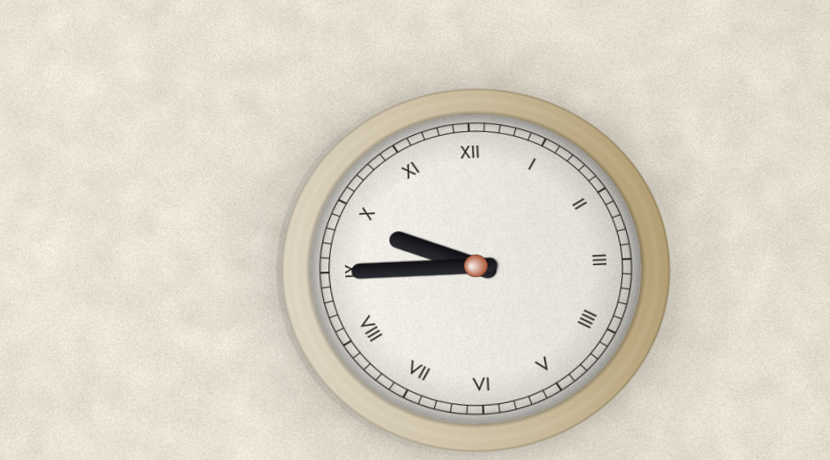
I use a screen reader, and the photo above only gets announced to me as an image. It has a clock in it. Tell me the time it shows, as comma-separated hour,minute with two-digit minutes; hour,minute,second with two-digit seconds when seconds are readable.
9,45
